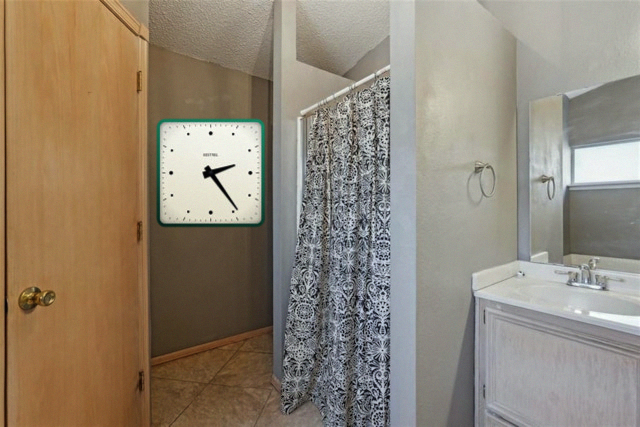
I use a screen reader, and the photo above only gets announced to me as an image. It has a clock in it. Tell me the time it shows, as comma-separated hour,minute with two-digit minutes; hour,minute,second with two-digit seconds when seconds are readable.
2,24
